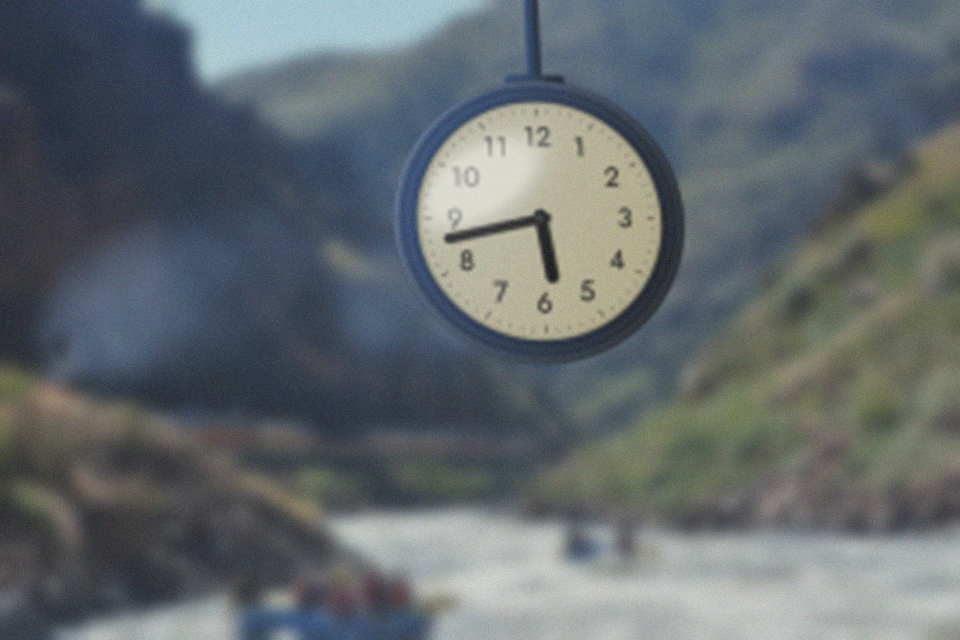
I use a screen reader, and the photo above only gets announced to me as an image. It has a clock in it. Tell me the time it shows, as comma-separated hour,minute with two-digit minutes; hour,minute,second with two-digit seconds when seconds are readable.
5,43
